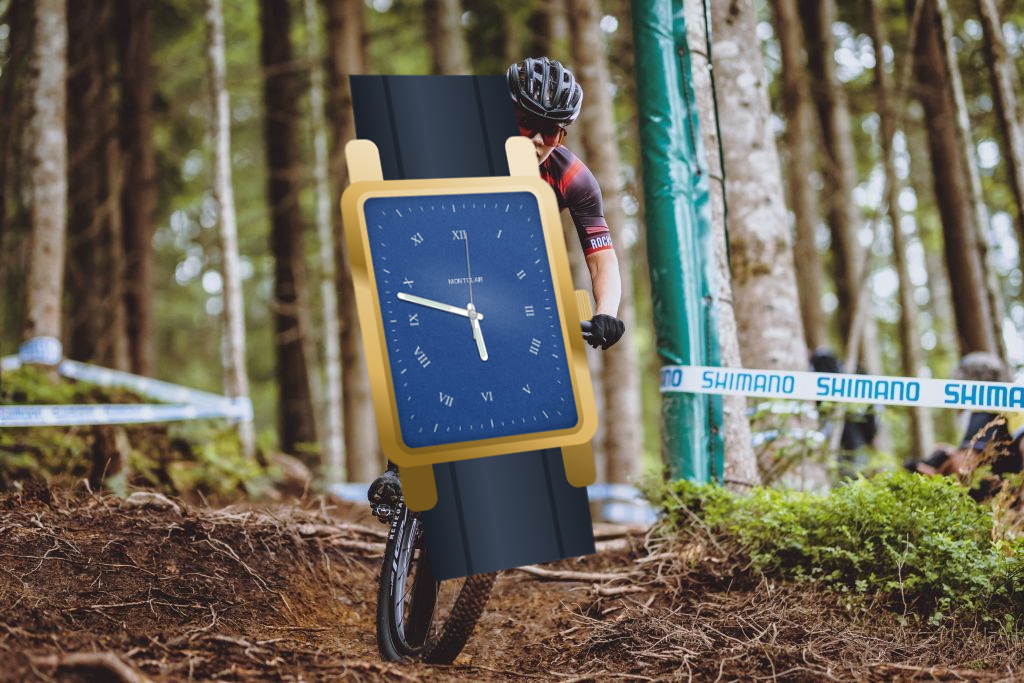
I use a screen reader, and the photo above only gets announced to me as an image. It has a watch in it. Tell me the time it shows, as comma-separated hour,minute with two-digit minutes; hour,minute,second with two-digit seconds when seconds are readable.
5,48,01
